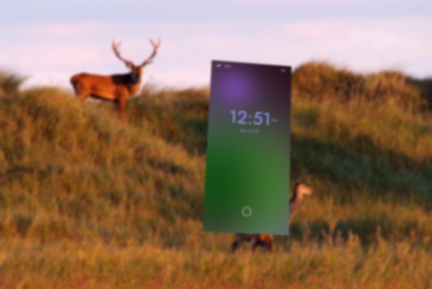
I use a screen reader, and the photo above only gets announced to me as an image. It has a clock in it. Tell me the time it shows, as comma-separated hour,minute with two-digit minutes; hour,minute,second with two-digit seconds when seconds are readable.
12,51
